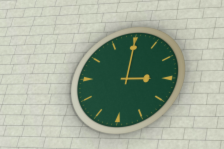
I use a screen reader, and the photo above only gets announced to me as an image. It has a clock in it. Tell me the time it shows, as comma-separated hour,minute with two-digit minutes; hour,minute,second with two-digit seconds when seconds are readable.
3,00
